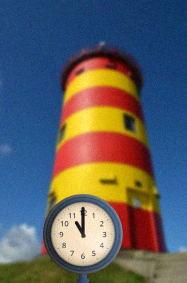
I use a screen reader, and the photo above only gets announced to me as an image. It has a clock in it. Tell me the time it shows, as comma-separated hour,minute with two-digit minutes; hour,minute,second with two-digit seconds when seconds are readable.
11,00
